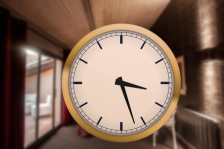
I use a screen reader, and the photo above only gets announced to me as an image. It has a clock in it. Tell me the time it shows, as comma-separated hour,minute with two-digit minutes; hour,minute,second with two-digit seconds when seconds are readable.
3,27
